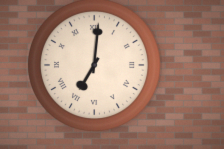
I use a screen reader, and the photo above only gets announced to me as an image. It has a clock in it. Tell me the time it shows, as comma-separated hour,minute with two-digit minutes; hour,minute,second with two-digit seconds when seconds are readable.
7,01
